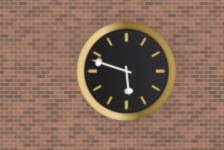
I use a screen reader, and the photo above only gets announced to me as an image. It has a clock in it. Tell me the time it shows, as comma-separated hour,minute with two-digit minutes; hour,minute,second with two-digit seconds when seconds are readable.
5,48
